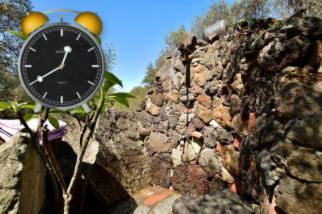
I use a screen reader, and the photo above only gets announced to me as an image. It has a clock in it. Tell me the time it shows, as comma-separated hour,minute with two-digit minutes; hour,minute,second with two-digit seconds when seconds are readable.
12,40
